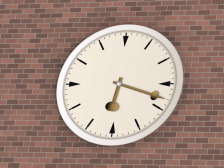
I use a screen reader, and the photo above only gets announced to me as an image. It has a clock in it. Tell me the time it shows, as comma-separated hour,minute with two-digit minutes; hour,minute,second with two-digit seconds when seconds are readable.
6,18
